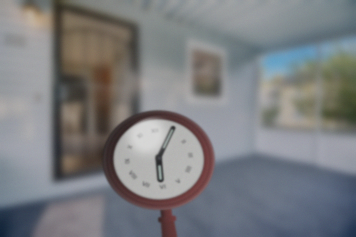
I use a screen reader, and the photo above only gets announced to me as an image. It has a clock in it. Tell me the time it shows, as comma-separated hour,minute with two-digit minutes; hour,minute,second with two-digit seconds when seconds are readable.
6,05
